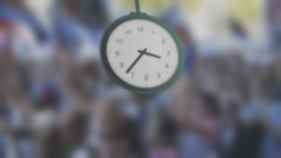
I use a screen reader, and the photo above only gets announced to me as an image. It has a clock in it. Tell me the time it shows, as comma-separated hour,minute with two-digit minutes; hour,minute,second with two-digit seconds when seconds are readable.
3,37
